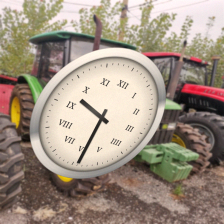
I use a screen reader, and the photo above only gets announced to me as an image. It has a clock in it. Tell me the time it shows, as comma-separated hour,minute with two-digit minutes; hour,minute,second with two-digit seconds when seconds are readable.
9,29
